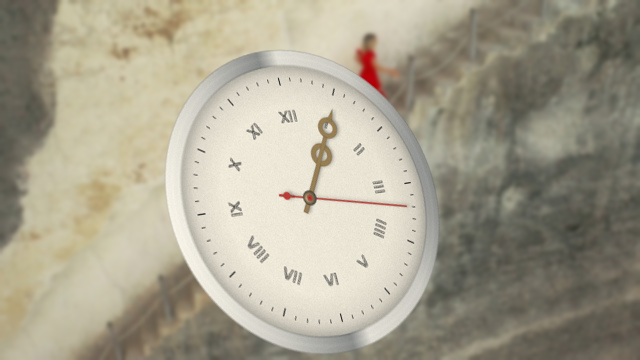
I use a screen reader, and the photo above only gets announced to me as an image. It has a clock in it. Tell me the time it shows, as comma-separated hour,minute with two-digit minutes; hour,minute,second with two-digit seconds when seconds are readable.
1,05,17
